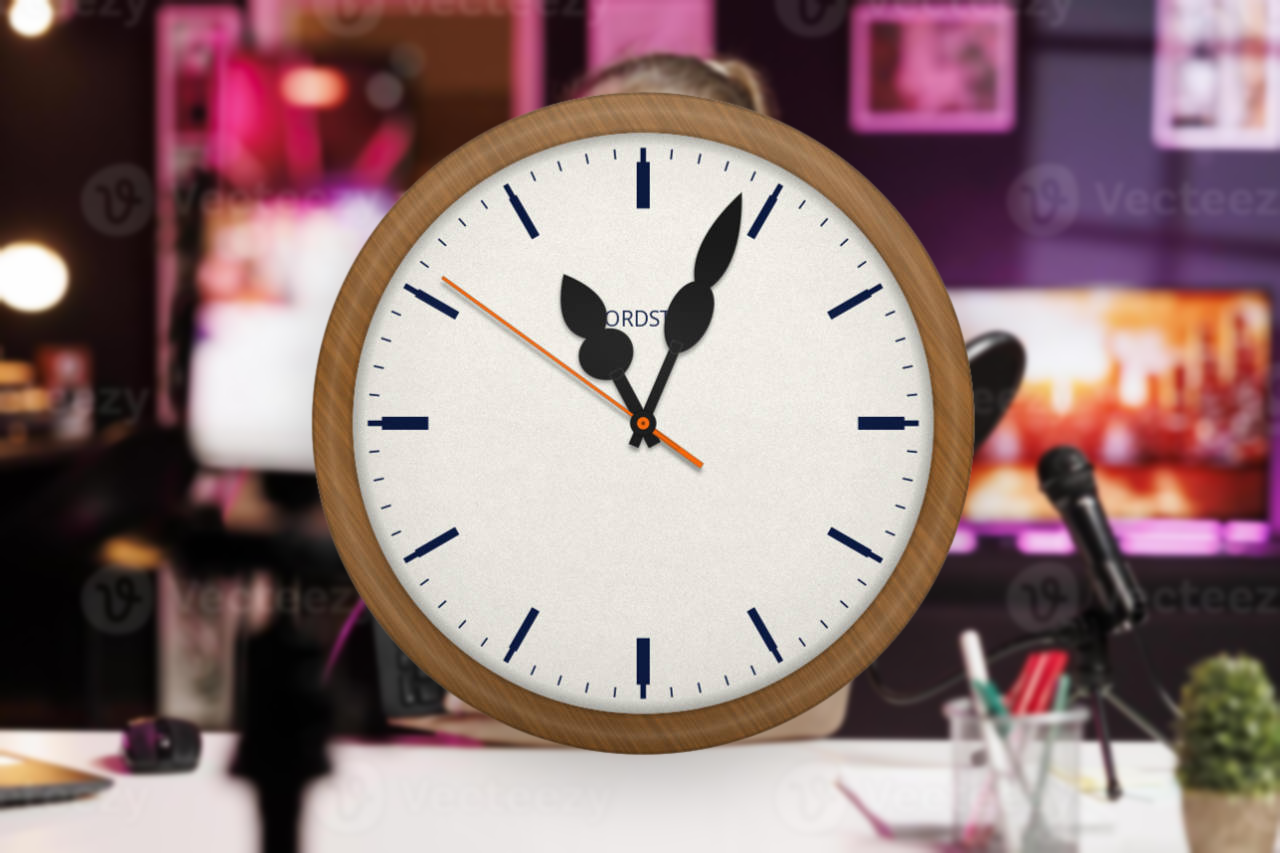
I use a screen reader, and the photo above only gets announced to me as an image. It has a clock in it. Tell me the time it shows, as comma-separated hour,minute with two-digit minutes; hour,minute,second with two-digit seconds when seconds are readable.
11,03,51
